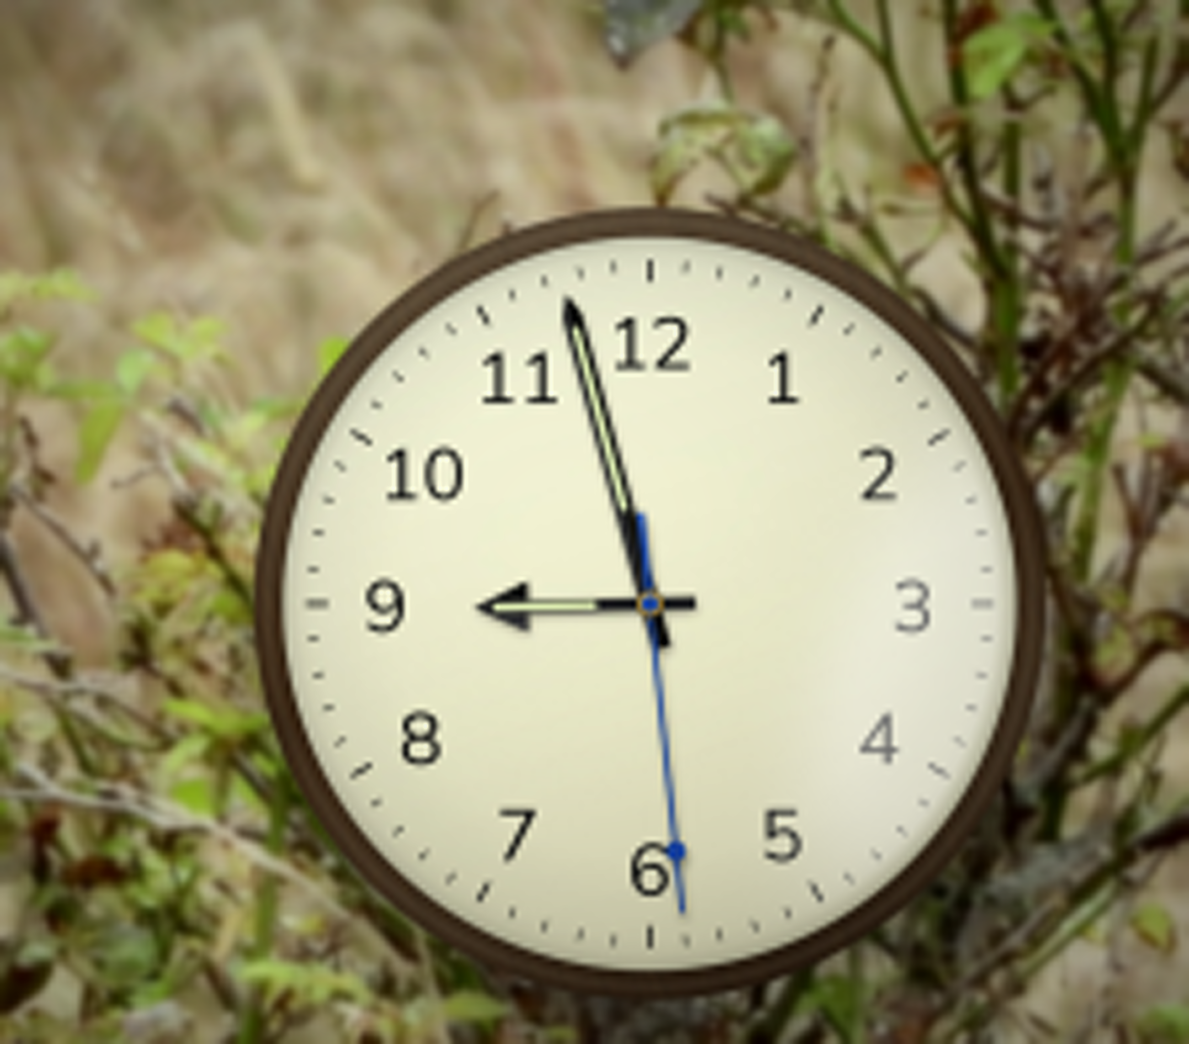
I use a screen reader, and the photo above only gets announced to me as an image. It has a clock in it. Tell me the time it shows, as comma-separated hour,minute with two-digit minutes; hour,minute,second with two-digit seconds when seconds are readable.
8,57,29
